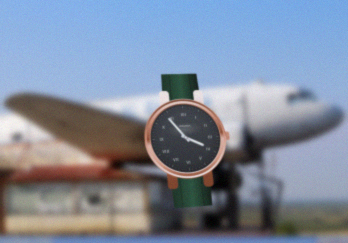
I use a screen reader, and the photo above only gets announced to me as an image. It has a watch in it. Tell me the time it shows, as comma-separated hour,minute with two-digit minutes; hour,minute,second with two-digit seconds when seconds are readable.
3,54
